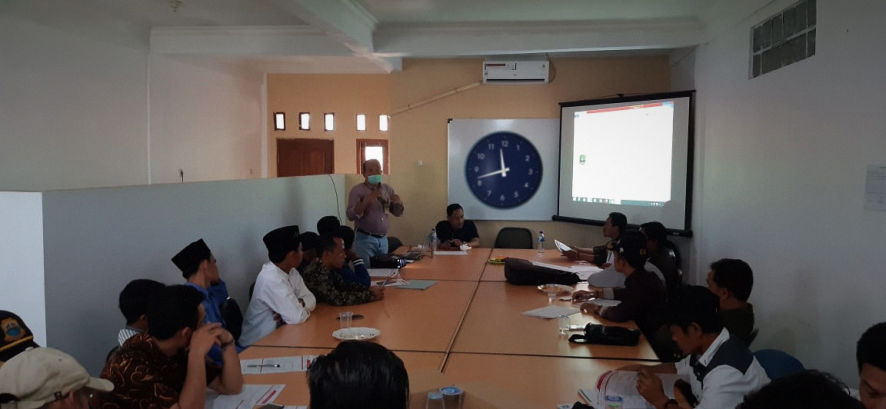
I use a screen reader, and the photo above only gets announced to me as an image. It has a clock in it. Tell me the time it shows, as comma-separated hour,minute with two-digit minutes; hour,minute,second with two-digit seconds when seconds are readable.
11,42
